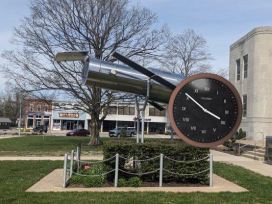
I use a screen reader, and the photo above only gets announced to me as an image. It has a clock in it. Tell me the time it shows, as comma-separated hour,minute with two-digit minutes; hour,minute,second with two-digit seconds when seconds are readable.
3,51
